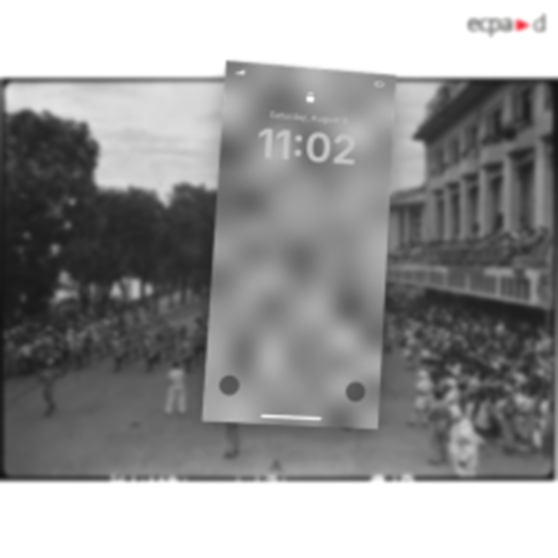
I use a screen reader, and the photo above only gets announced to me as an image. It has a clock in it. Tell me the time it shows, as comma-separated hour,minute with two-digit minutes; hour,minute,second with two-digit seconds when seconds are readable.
11,02
